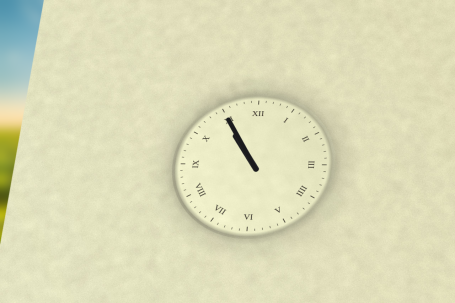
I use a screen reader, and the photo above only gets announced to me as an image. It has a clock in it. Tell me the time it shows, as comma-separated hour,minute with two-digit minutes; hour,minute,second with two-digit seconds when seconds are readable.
10,55
